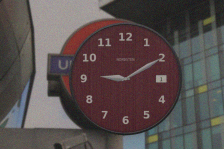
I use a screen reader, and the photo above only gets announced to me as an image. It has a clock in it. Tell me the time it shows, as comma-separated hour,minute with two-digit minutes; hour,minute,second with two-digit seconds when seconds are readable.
9,10
